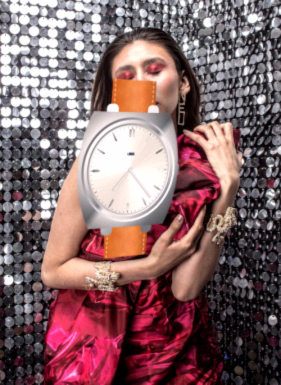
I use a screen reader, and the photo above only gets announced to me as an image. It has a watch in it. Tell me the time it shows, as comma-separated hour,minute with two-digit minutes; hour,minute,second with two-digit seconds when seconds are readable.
7,23
